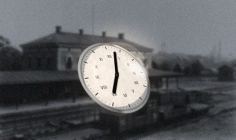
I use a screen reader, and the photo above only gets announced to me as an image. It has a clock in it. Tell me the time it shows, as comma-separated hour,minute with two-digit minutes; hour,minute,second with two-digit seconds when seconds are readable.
7,03
